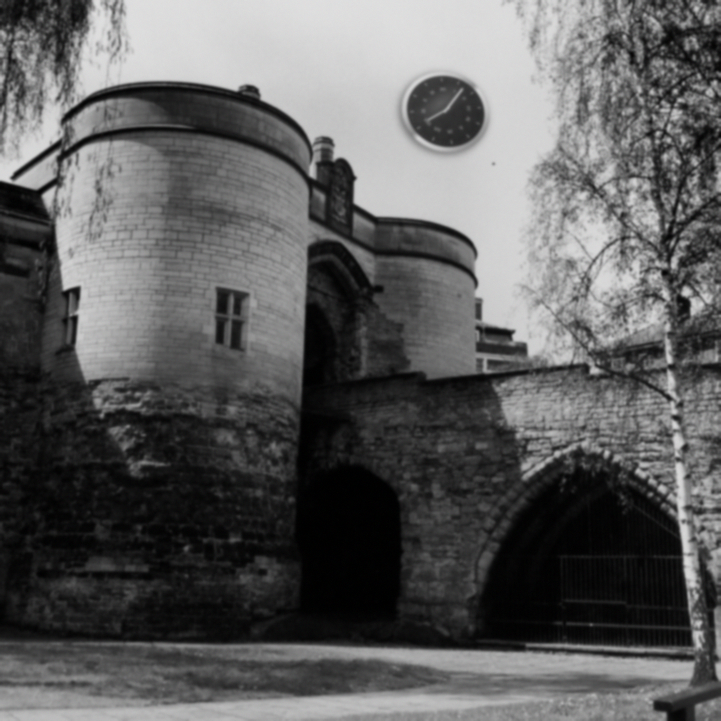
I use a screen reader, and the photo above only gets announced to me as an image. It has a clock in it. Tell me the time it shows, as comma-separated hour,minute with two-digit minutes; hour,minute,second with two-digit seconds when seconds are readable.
8,07
